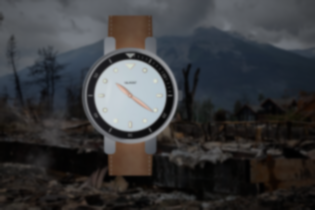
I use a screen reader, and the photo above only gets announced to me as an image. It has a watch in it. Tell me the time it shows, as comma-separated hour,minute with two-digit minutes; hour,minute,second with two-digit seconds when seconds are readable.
10,21
